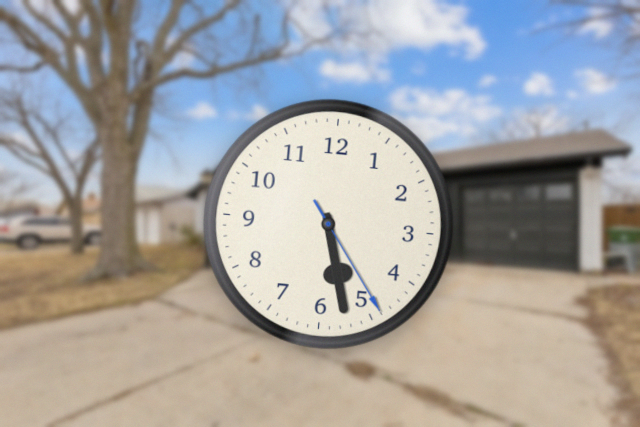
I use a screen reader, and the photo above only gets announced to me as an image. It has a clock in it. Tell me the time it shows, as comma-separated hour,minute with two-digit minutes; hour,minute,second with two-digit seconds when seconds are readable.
5,27,24
